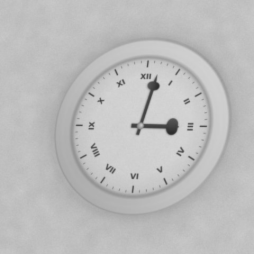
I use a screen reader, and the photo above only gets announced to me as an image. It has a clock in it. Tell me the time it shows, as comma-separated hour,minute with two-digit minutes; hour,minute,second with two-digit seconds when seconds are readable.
3,02
